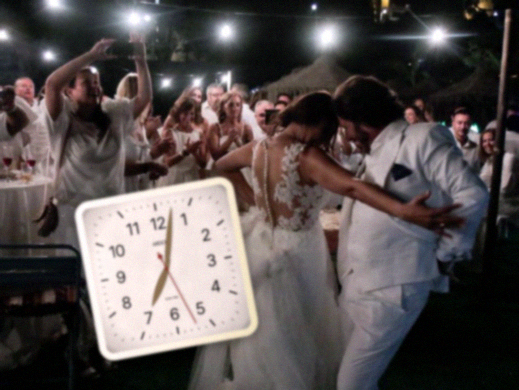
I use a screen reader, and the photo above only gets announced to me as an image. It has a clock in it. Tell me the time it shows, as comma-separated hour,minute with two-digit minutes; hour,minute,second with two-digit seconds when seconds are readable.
7,02,27
